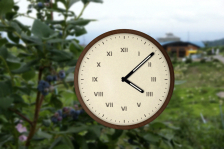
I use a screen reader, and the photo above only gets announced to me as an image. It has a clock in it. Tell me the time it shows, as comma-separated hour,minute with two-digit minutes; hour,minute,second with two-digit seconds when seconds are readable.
4,08
